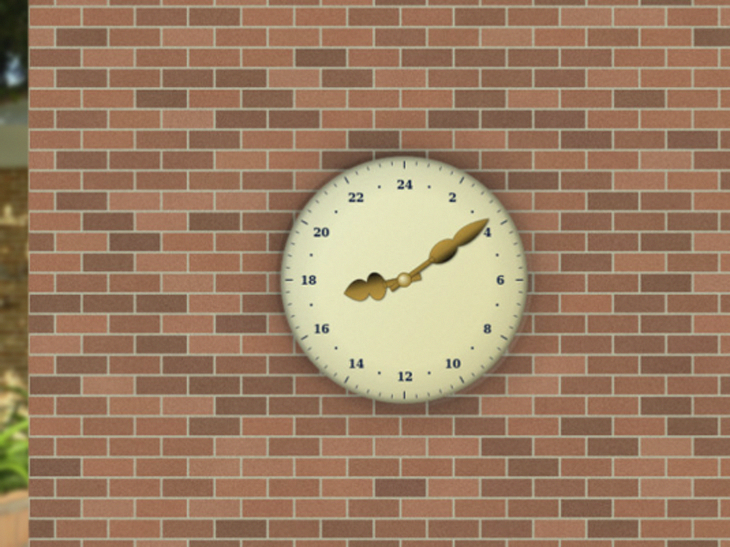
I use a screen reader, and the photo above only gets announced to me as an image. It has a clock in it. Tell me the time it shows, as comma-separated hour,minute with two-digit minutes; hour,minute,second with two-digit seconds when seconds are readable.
17,09
